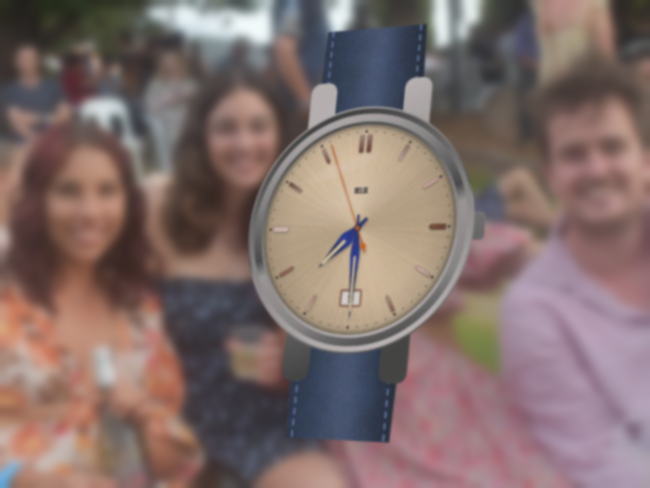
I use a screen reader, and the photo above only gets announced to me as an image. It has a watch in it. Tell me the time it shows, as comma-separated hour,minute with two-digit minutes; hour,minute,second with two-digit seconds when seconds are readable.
7,29,56
